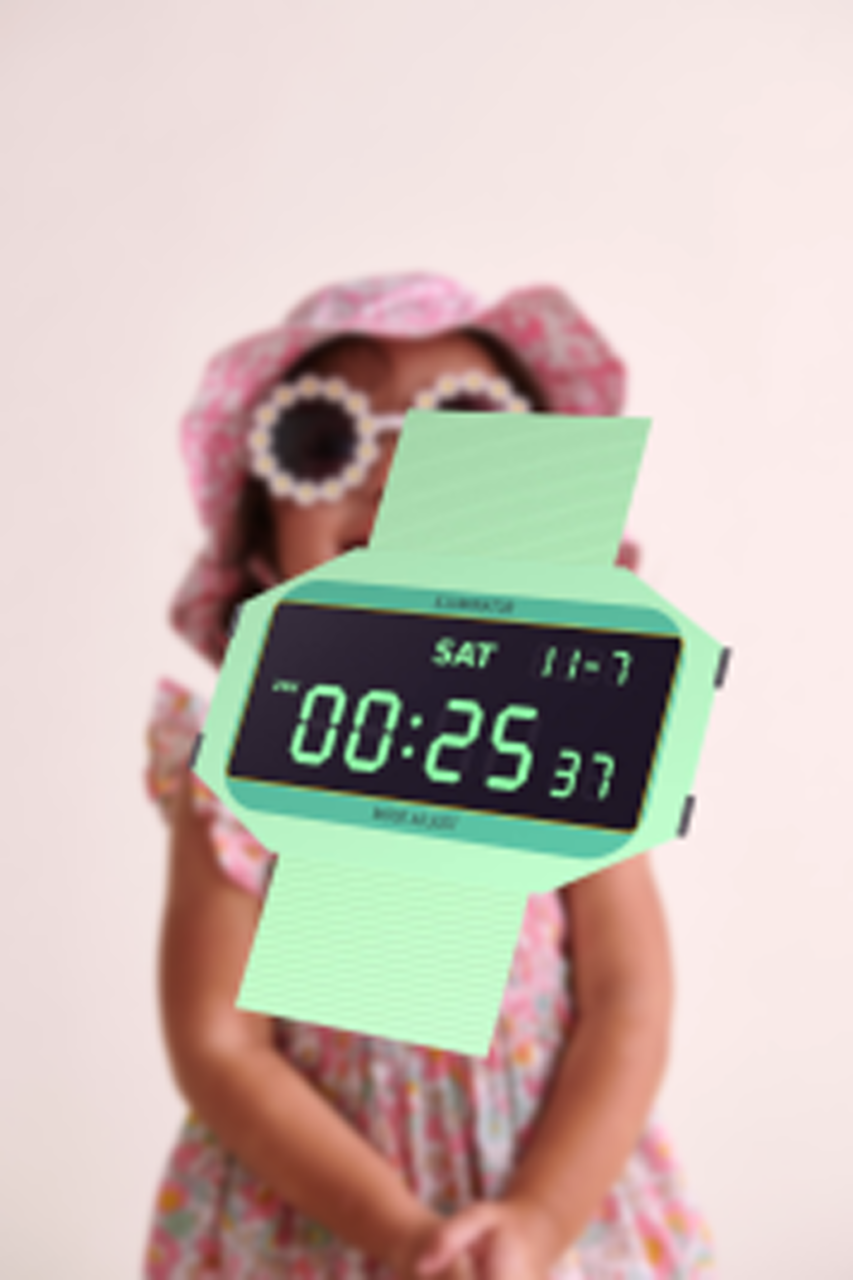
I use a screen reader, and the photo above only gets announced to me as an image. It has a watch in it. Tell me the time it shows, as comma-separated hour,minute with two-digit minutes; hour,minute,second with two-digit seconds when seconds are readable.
0,25,37
